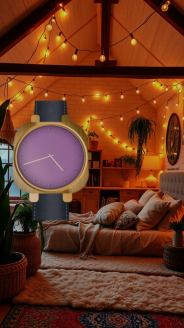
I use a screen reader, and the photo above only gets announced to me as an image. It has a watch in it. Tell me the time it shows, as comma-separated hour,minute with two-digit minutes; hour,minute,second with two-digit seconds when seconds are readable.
4,42
